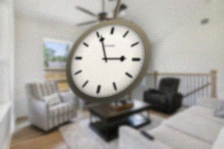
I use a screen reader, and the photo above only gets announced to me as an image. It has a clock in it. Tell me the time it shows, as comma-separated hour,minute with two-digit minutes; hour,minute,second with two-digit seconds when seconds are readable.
2,56
